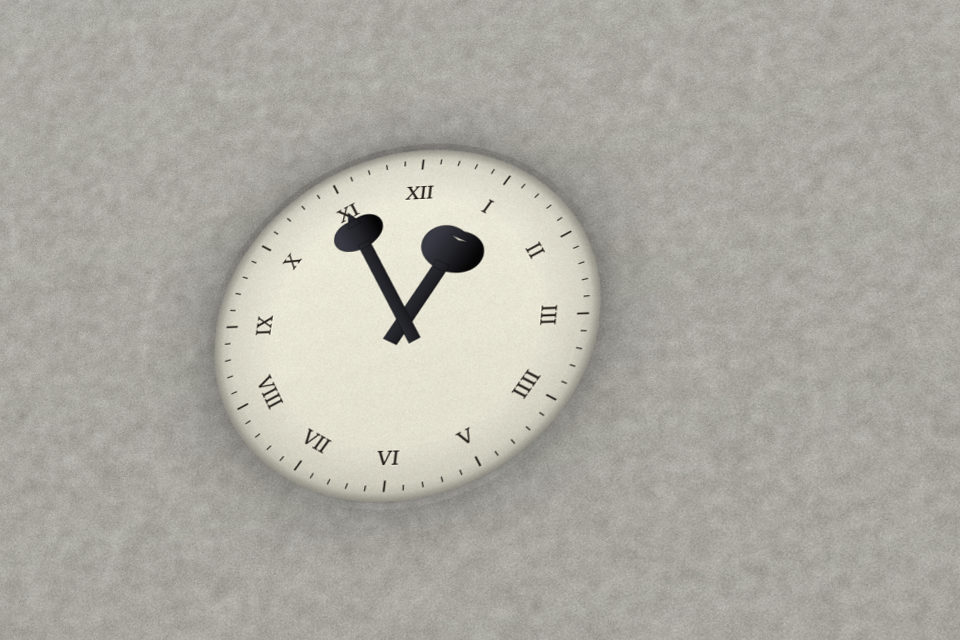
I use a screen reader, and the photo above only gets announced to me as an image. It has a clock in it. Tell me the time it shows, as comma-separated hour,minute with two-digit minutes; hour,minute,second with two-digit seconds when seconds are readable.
12,55
